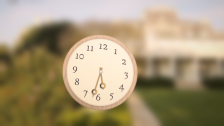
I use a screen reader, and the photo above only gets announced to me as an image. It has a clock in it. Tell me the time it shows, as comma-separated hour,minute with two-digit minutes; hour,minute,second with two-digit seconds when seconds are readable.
5,32
